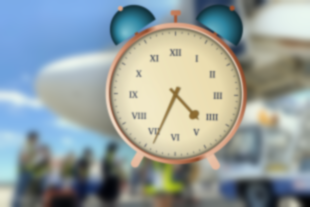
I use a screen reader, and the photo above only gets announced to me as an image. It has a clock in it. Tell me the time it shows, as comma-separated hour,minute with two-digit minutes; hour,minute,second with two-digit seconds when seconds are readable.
4,34
